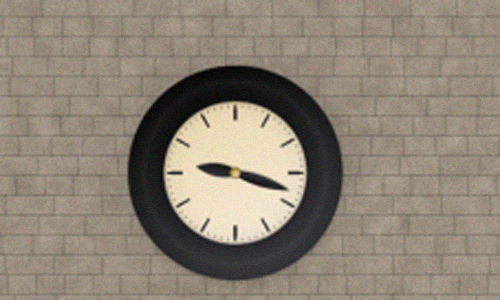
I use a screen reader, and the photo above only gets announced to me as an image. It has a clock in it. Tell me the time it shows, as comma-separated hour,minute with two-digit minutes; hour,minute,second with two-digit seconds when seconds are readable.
9,18
